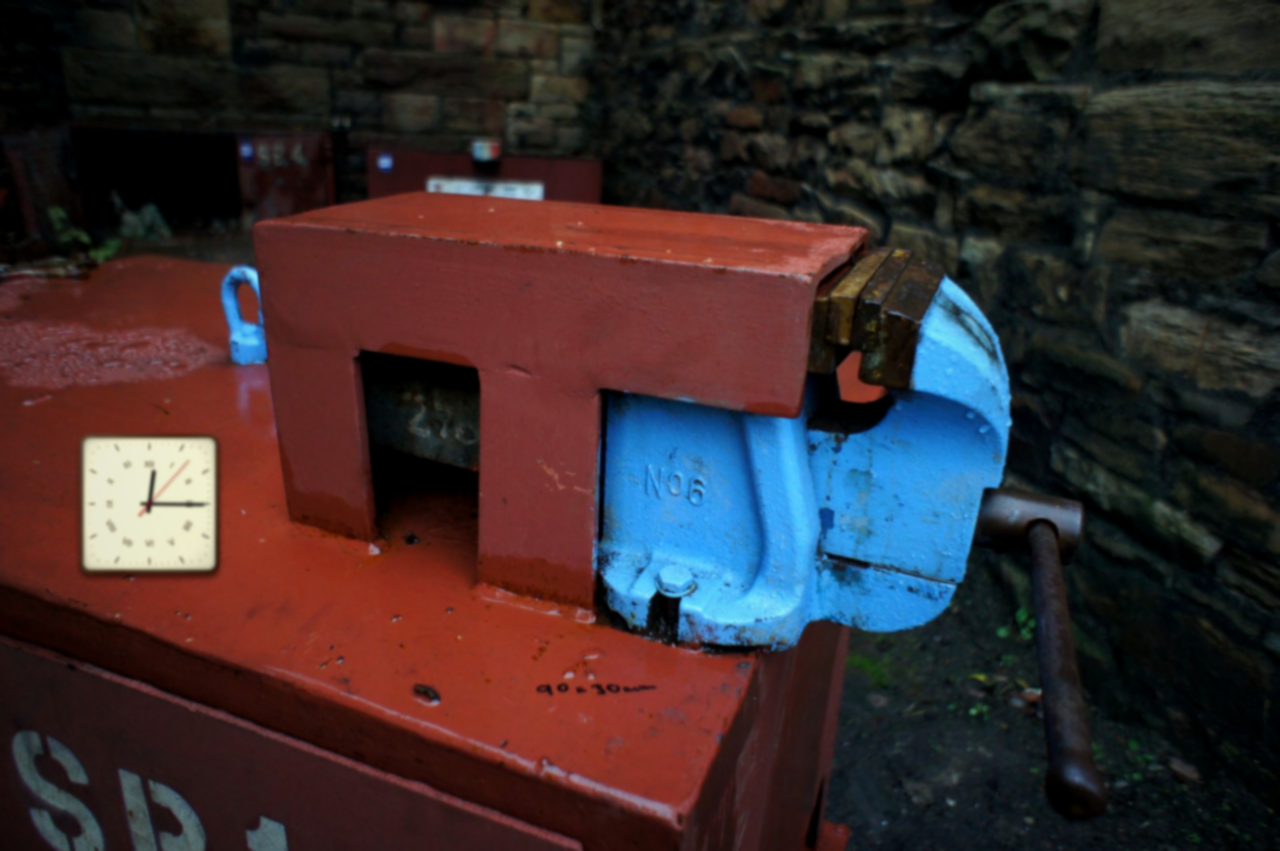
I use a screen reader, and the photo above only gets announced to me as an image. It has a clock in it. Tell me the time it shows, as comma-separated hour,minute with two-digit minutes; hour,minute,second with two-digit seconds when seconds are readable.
12,15,07
